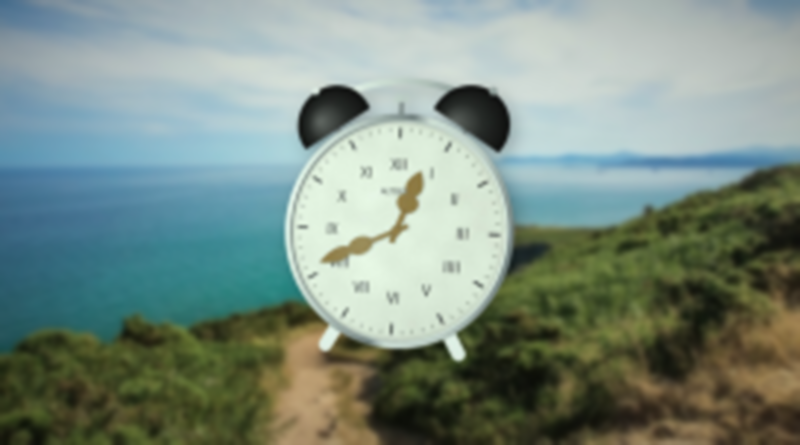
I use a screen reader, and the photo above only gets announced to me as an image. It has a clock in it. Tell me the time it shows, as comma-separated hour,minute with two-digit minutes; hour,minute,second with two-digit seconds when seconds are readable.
12,41
